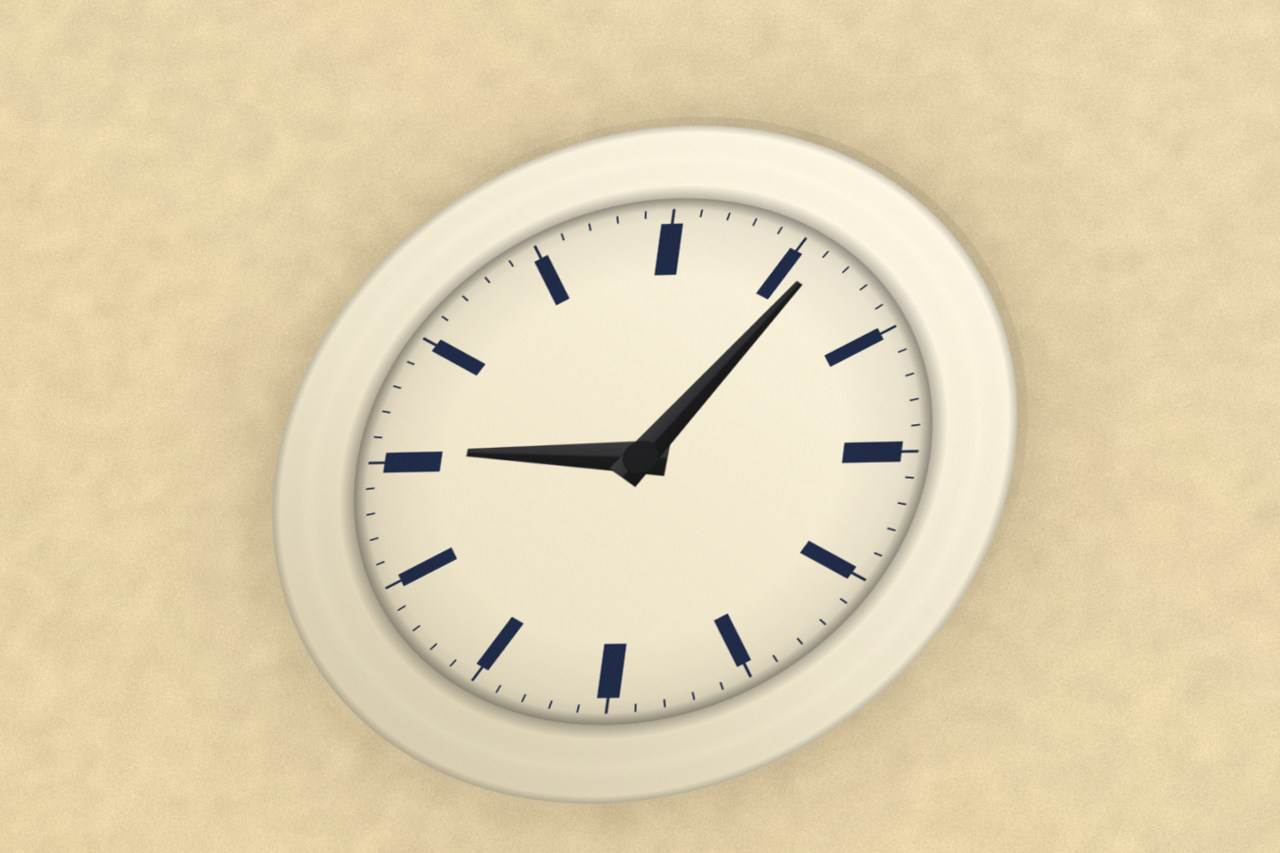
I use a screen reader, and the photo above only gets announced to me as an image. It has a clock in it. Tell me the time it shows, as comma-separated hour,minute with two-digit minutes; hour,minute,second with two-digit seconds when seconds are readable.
9,06
